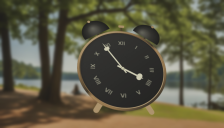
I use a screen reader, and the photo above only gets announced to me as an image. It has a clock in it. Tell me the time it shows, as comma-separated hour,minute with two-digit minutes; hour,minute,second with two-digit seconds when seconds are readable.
3,54
